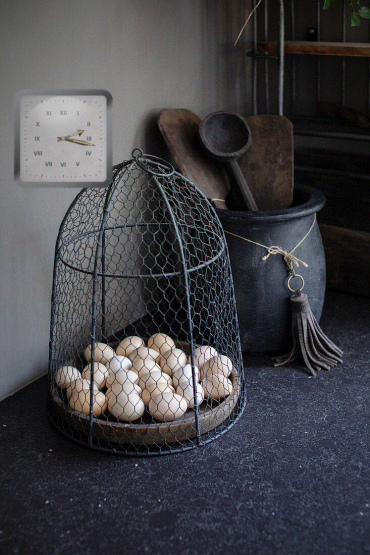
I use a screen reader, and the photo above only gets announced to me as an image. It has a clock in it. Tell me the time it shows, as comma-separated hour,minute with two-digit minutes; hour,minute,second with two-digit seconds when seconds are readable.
2,17
